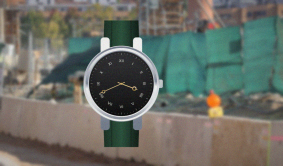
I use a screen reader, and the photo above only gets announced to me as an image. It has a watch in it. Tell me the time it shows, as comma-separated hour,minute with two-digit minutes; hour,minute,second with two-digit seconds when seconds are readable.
3,41
